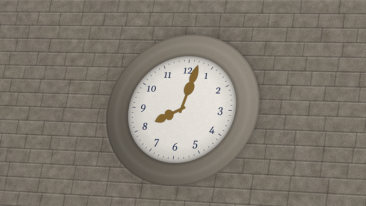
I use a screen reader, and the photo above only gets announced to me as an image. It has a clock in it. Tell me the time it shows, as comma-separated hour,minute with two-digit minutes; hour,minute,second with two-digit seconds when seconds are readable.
8,02
